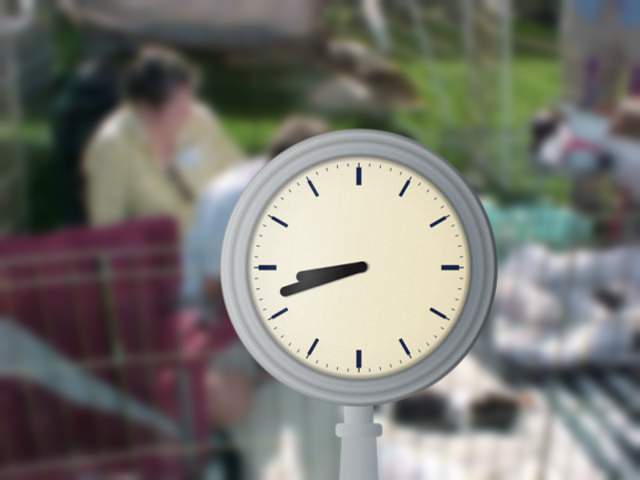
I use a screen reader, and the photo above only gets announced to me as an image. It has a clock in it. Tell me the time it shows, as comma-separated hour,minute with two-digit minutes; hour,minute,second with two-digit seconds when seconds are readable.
8,42
